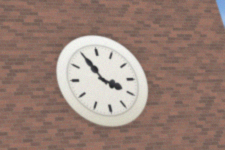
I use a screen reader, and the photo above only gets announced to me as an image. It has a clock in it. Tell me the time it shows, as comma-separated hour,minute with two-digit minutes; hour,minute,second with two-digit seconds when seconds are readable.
3,55
